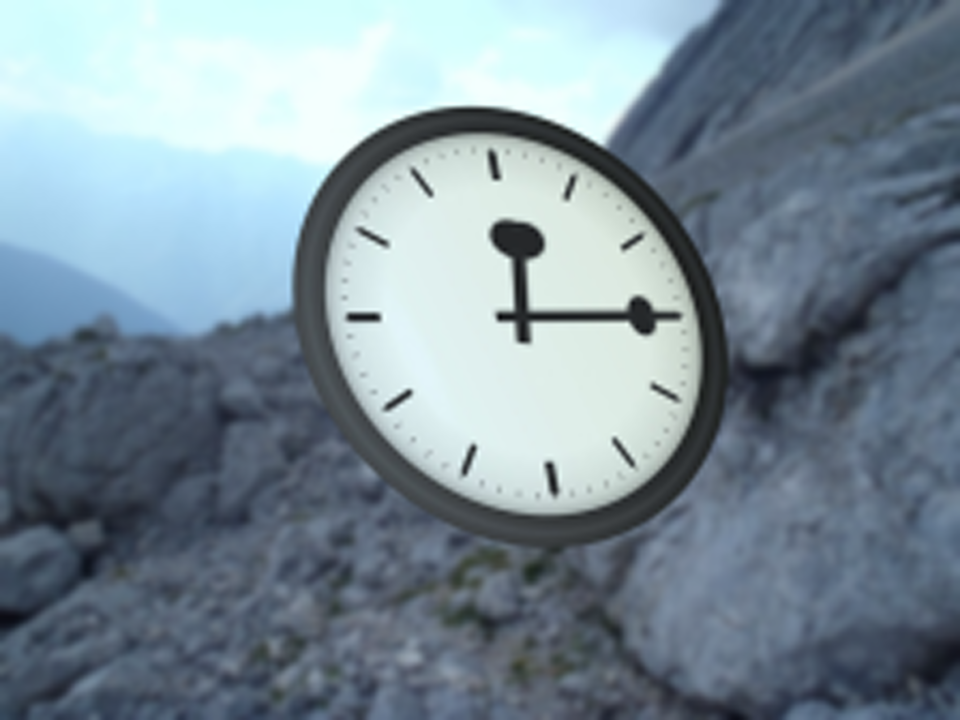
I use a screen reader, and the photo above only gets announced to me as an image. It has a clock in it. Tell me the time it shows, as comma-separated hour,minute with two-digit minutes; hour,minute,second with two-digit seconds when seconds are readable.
12,15
